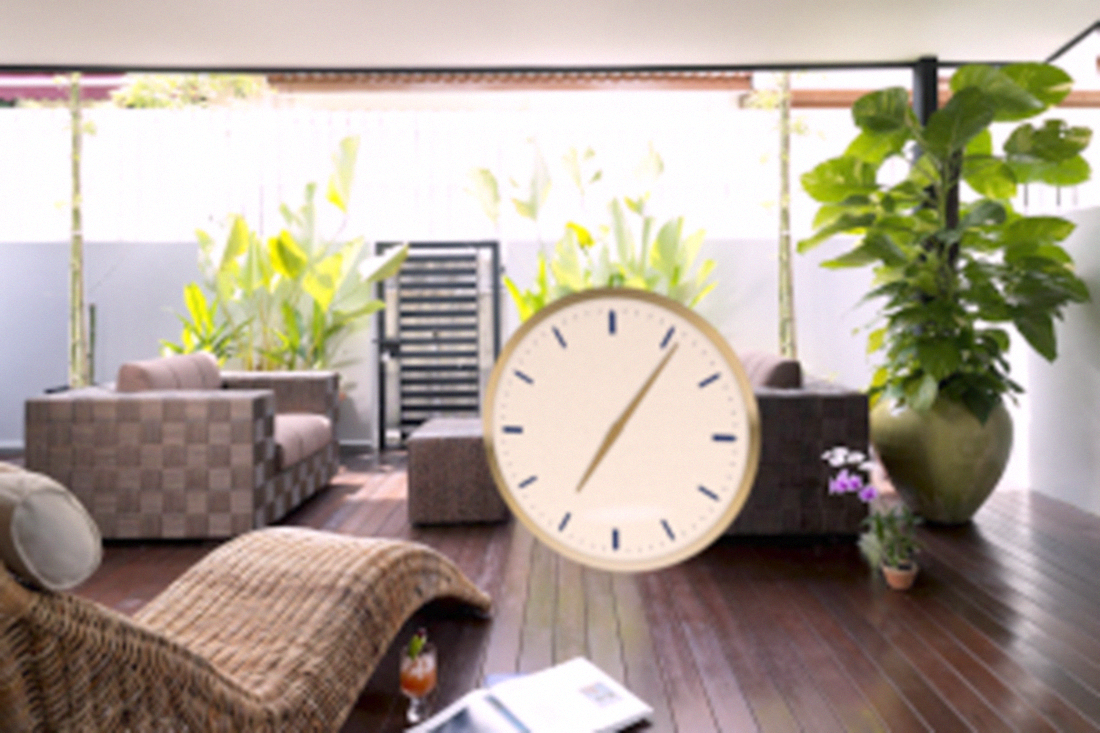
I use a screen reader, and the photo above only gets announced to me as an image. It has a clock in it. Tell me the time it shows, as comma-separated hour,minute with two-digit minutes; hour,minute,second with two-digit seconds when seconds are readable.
7,06
